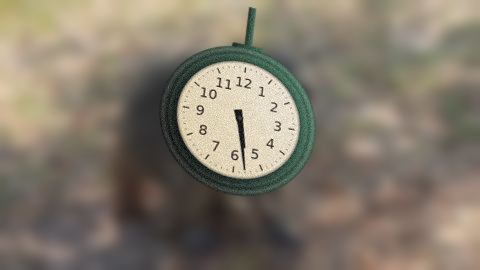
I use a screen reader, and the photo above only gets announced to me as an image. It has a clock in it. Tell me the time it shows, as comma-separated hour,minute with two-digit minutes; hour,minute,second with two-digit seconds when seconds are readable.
5,28
